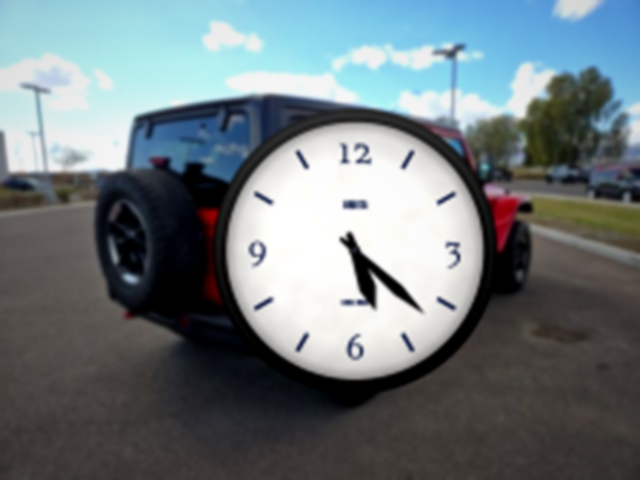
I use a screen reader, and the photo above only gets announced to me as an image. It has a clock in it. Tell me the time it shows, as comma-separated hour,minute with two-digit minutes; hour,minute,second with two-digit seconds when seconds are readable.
5,22
